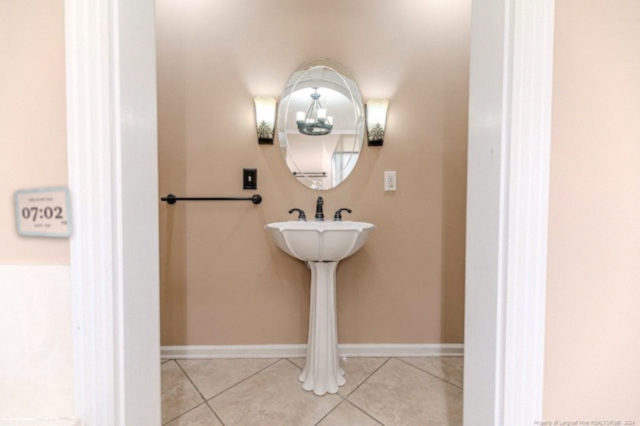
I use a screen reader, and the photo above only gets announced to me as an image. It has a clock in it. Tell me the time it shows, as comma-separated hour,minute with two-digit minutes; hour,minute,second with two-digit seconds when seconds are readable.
7,02
